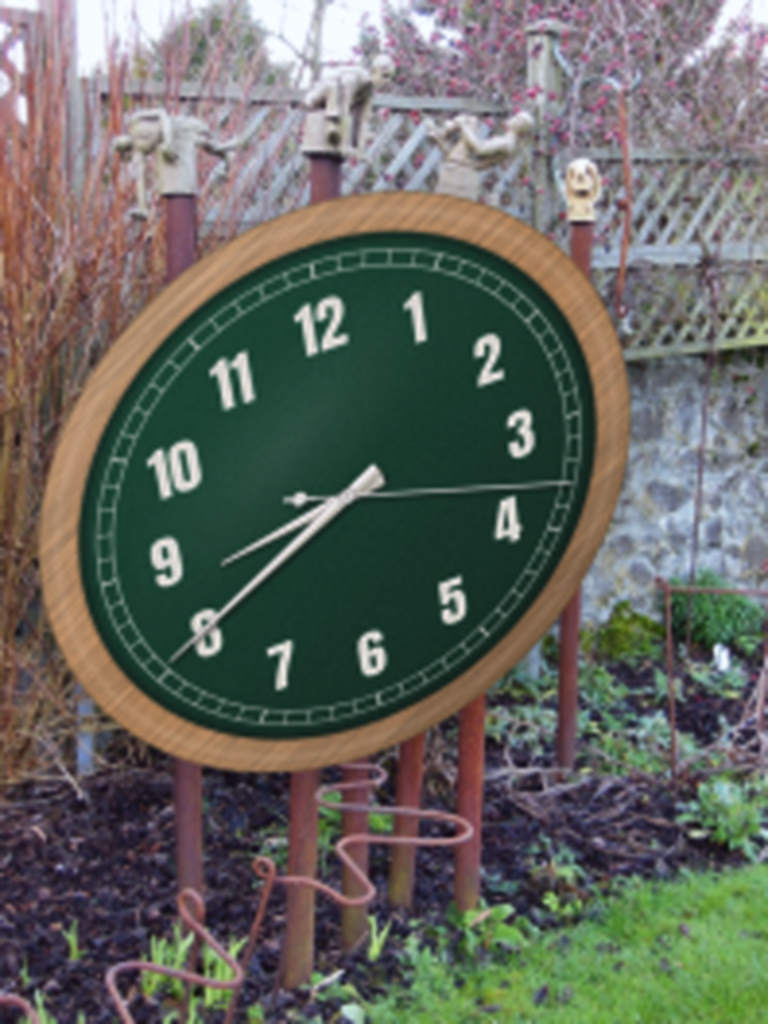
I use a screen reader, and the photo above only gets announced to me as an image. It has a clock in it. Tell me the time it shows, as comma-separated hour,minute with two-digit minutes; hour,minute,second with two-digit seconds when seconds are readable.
8,40,18
